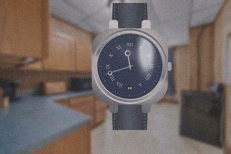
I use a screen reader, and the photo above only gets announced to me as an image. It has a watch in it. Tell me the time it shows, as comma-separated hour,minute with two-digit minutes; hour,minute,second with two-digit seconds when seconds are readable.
11,42
